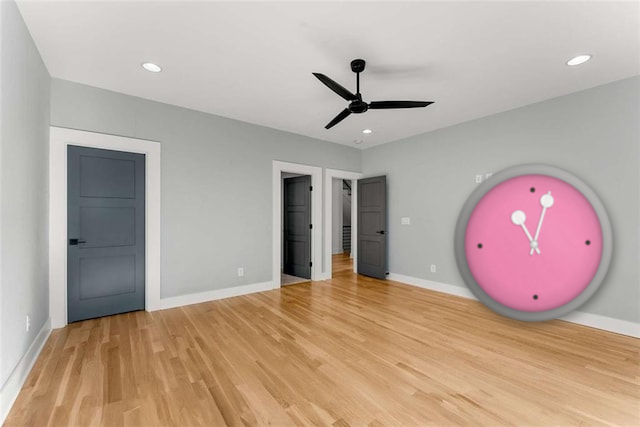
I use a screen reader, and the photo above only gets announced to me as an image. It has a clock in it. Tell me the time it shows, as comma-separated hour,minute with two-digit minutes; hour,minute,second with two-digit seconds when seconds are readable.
11,03
